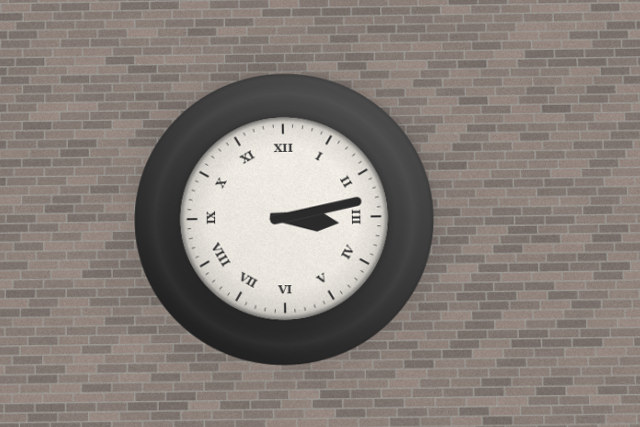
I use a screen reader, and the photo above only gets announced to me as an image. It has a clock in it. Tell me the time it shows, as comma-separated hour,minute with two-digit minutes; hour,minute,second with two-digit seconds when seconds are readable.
3,13
